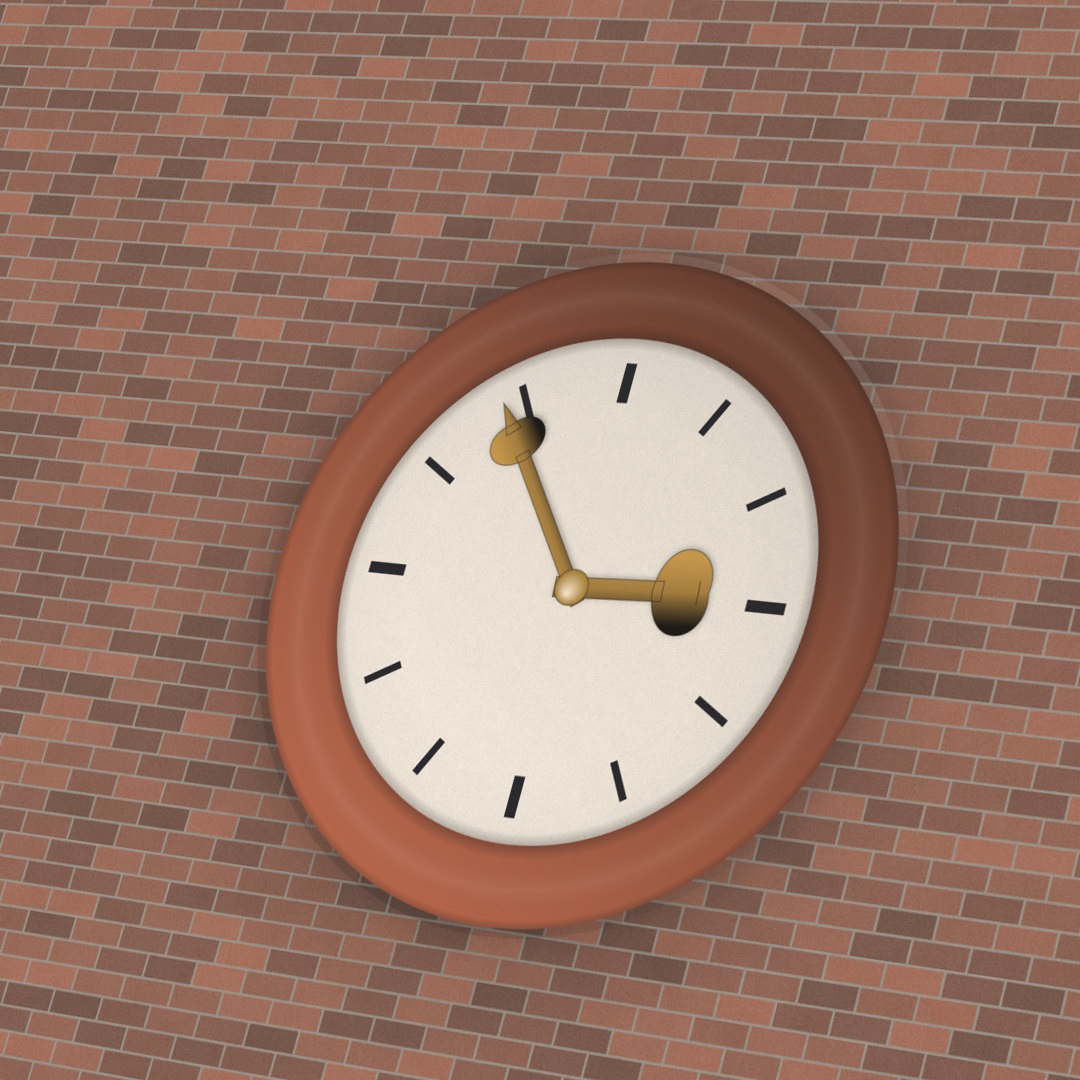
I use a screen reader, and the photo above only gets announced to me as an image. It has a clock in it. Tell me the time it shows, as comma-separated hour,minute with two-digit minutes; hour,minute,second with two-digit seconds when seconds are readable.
2,54
